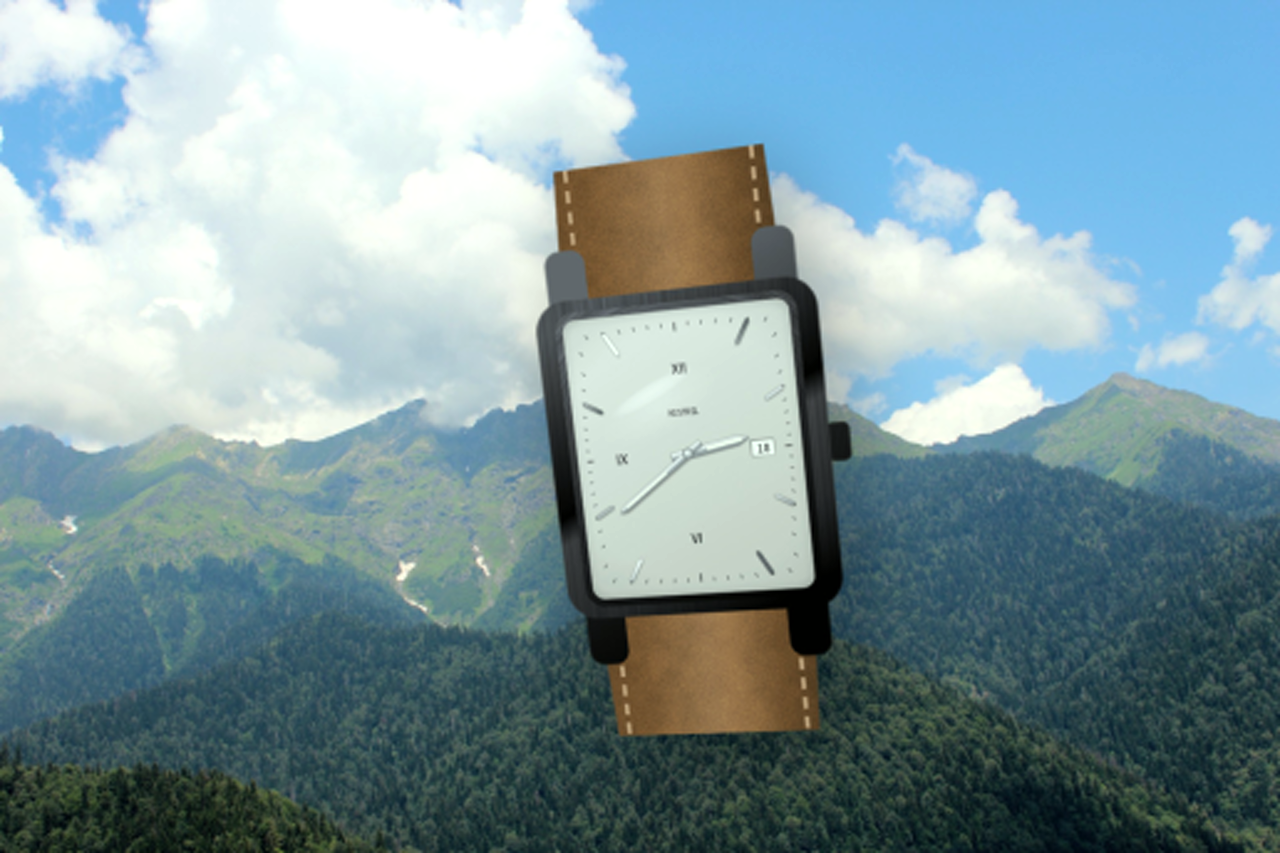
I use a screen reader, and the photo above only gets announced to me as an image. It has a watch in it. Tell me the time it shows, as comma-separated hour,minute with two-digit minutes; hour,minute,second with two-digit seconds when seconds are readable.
2,39
